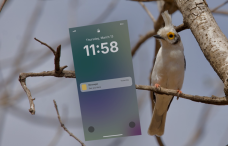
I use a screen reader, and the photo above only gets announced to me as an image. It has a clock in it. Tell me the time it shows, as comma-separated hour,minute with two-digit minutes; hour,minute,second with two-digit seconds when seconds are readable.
11,58
